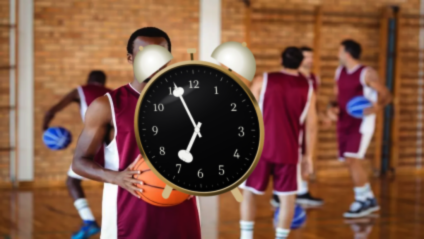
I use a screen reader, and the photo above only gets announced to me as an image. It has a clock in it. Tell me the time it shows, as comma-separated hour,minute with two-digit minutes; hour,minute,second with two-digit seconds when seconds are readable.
6,56
